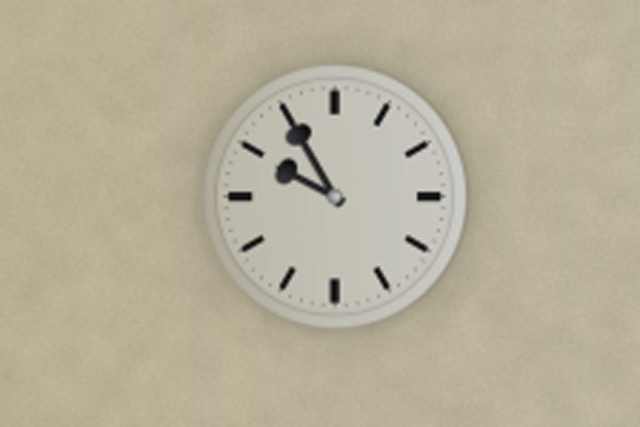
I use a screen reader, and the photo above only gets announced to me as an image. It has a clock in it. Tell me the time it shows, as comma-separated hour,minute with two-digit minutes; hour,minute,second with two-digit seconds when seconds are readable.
9,55
